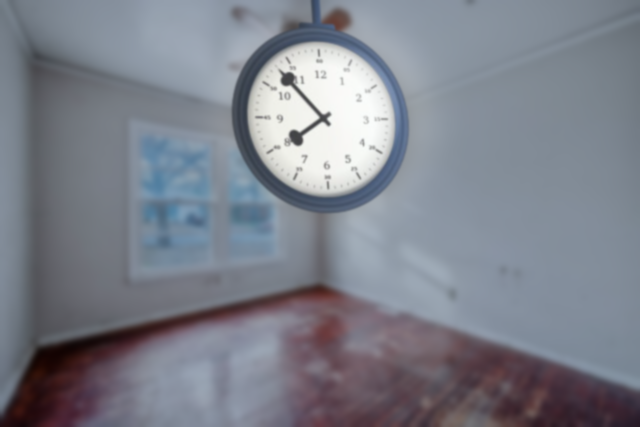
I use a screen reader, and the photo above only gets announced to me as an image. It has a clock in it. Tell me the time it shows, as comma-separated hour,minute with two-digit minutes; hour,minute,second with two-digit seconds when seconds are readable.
7,53
